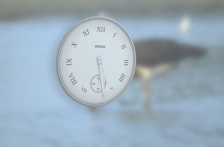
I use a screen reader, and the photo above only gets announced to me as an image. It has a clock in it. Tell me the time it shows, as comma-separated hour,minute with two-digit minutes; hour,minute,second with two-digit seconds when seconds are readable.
5,28
